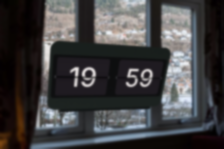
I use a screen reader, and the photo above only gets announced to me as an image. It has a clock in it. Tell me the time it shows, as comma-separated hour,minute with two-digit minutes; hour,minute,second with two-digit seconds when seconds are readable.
19,59
